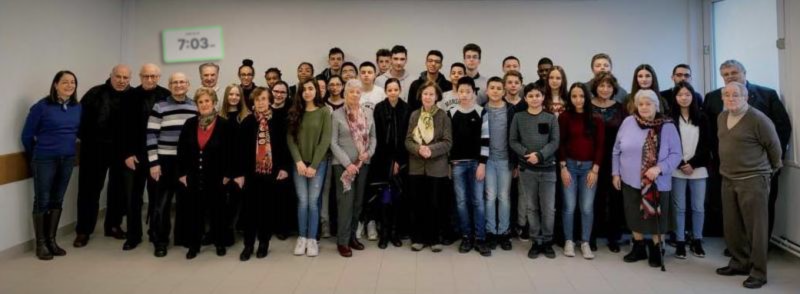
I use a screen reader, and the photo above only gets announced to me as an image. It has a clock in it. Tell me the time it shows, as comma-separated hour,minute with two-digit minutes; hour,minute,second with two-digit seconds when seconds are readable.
7,03
